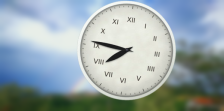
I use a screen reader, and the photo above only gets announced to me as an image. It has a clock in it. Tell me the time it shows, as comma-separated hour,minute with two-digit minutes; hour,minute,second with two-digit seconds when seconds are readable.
7,46
